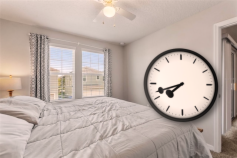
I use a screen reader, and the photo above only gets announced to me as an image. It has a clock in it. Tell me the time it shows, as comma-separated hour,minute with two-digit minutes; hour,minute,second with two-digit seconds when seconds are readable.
7,42
